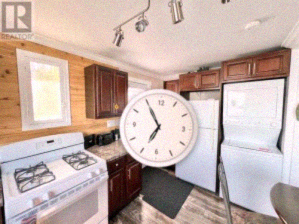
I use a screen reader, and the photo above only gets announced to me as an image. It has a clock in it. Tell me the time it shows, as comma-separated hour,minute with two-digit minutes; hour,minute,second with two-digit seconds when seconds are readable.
6,55
